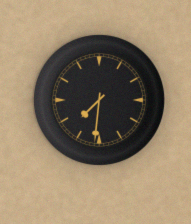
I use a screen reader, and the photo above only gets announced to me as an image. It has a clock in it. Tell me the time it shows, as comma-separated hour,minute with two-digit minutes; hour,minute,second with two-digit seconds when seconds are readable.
7,31
